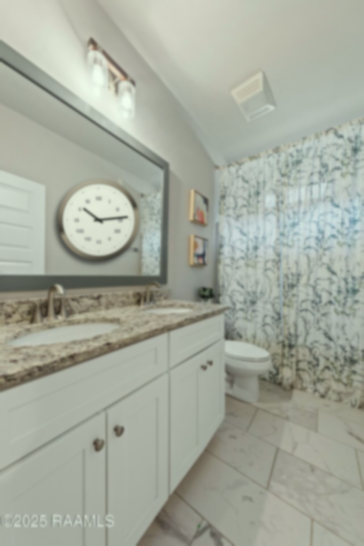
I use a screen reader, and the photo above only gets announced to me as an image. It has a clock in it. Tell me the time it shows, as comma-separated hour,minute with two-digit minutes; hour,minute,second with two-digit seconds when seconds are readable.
10,14
